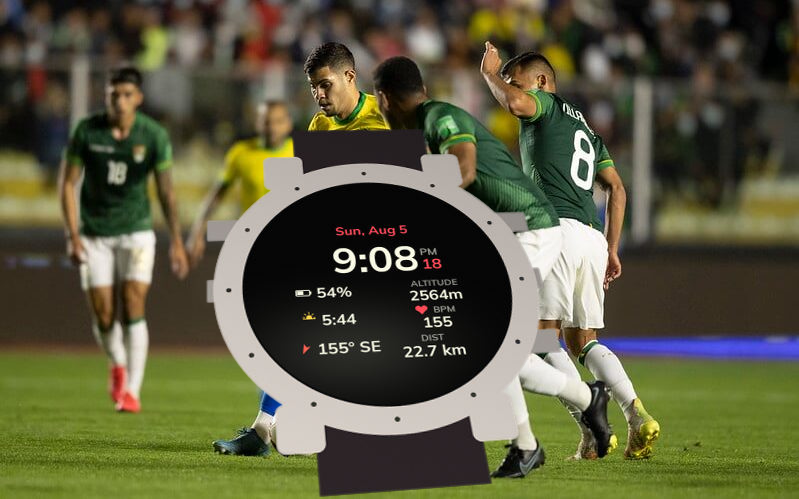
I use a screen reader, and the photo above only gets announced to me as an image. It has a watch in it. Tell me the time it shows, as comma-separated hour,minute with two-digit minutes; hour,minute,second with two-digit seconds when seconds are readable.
9,08,18
